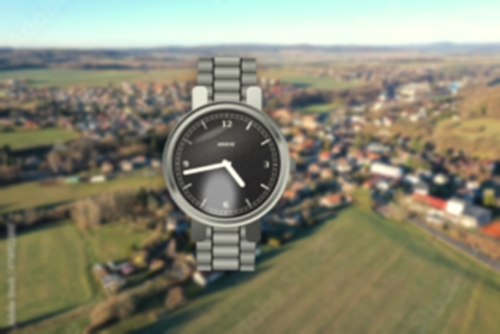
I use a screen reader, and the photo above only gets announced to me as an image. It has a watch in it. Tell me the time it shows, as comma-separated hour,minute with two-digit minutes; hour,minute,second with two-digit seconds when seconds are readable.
4,43
